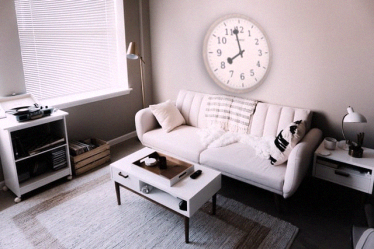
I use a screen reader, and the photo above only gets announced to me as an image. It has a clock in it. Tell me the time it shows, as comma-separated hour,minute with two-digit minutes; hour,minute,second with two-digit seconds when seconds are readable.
7,58
